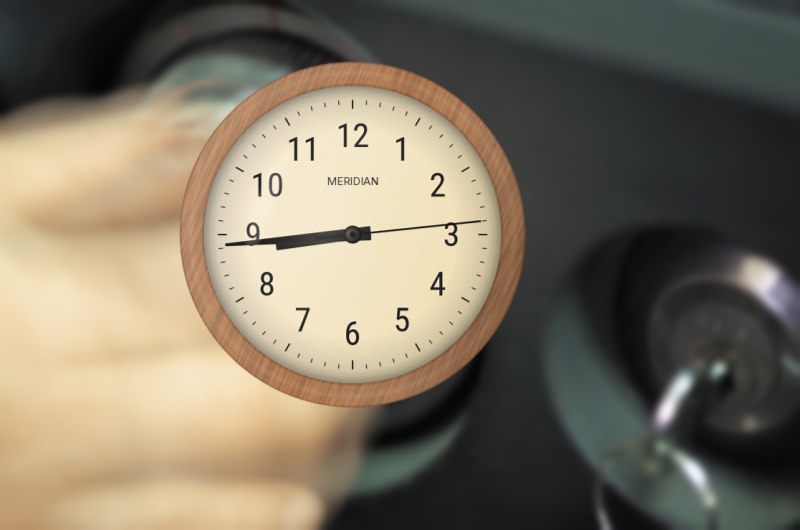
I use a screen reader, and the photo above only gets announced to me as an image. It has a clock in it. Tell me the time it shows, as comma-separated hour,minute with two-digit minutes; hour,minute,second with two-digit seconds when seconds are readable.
8,44,14
